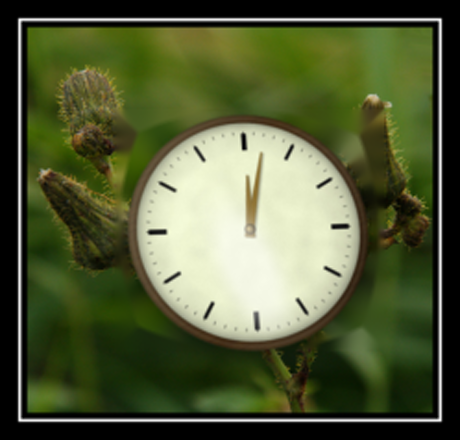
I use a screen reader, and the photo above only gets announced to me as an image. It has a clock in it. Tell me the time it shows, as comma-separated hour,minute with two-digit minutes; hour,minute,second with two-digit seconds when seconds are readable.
12,02
